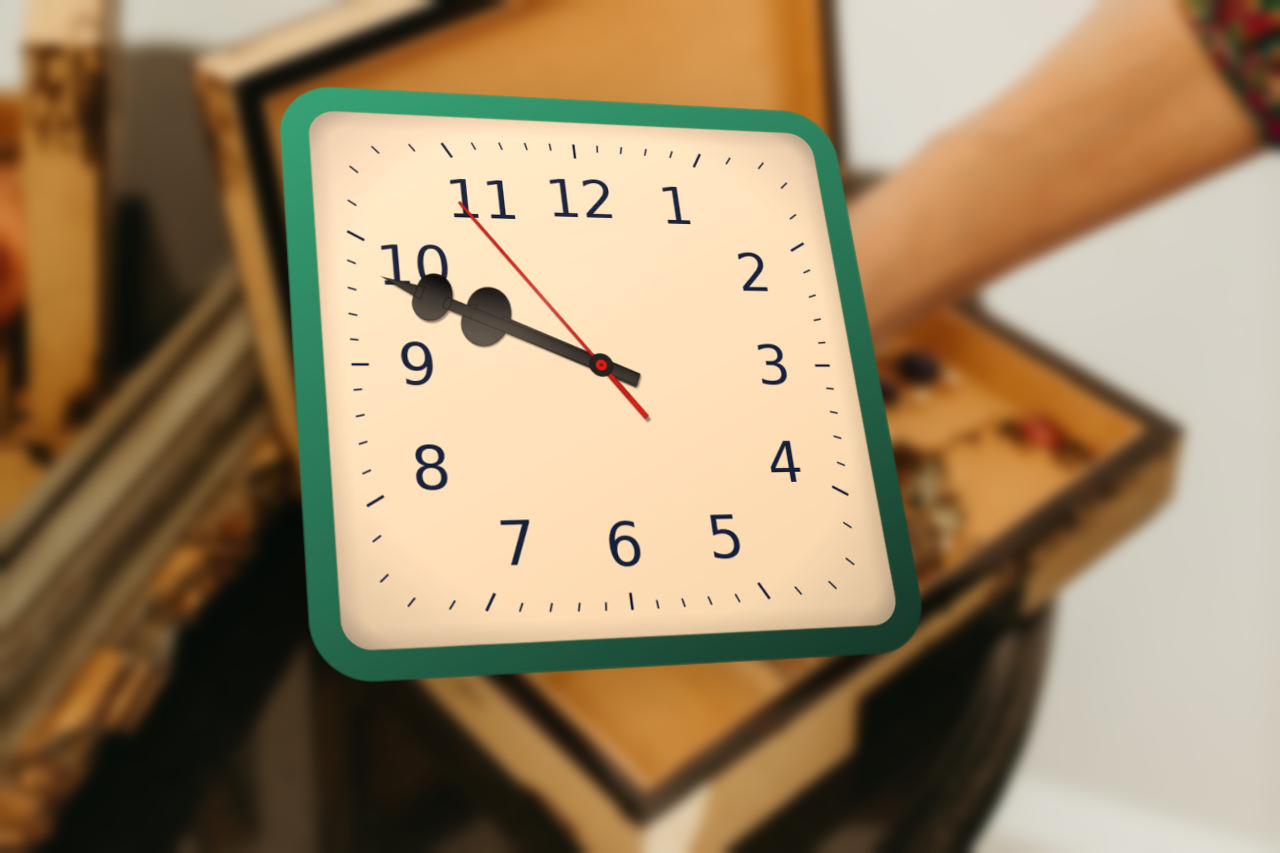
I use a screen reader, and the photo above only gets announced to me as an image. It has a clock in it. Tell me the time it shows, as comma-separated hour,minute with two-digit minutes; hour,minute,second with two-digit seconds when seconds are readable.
9,48,54
